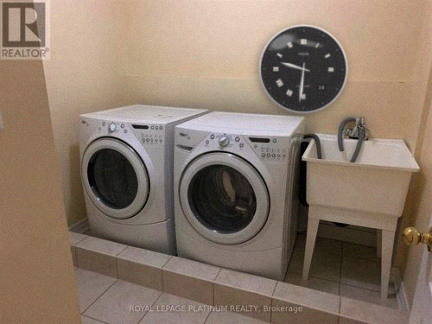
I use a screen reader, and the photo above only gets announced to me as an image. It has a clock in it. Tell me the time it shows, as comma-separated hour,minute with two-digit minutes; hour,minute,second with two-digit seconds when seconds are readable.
9,31
